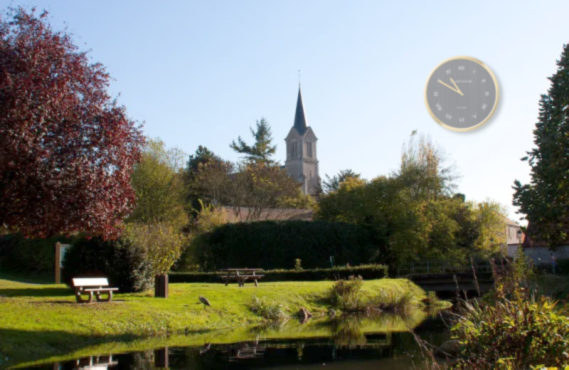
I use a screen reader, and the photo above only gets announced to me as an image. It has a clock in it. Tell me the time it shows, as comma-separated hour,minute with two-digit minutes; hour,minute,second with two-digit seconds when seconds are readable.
10,50
